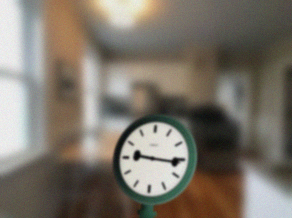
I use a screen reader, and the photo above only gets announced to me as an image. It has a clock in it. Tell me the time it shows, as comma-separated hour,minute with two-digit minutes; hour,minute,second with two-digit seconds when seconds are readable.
9,16
